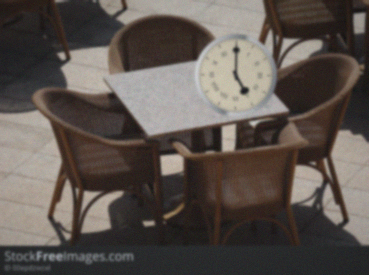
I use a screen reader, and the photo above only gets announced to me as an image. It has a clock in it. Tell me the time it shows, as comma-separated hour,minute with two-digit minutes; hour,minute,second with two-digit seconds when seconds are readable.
5,00
